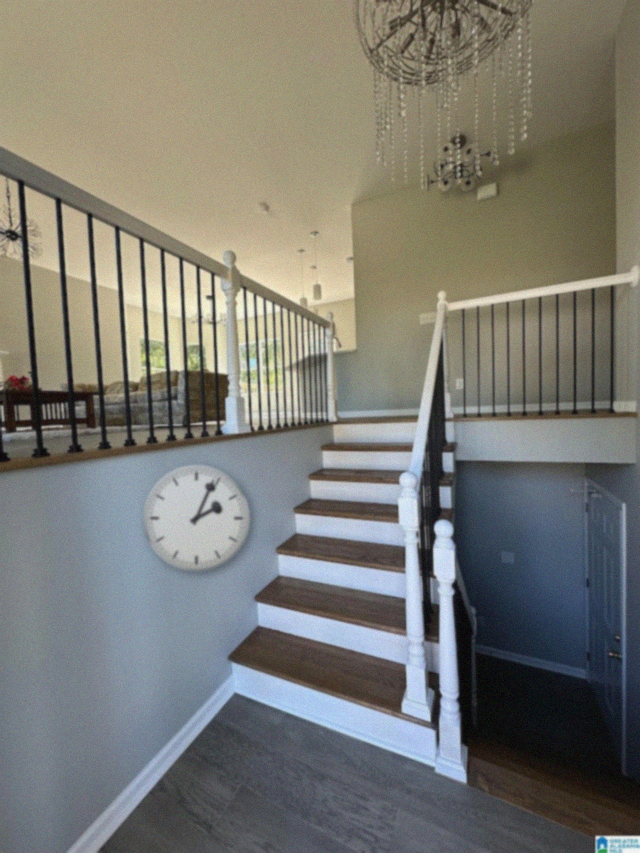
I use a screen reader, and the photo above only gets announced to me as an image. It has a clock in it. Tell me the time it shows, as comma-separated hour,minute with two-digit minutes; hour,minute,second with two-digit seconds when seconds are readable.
2,04
